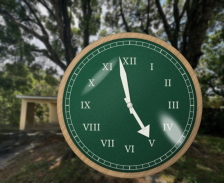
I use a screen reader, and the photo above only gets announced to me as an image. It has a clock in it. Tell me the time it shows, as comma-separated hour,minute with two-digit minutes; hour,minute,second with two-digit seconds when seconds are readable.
4,58
